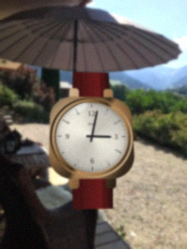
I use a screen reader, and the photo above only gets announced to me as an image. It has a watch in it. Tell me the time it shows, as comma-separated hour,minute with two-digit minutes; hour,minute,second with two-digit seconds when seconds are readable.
3,02
